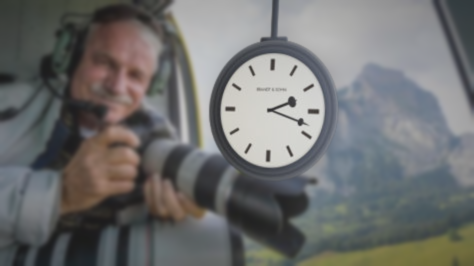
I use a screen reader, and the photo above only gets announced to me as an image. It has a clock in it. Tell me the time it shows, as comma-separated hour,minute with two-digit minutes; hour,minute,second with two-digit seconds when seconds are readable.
2,18
